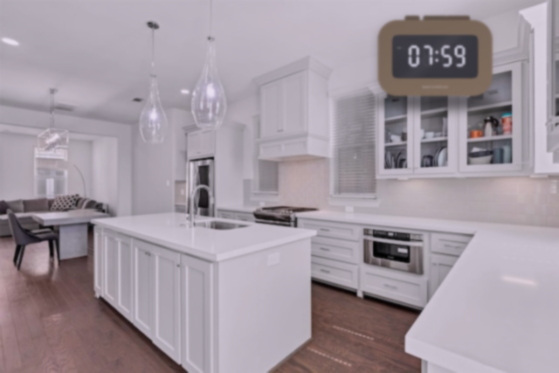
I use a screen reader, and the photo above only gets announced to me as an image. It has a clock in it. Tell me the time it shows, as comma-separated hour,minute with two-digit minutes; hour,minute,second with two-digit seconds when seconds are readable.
7,59
